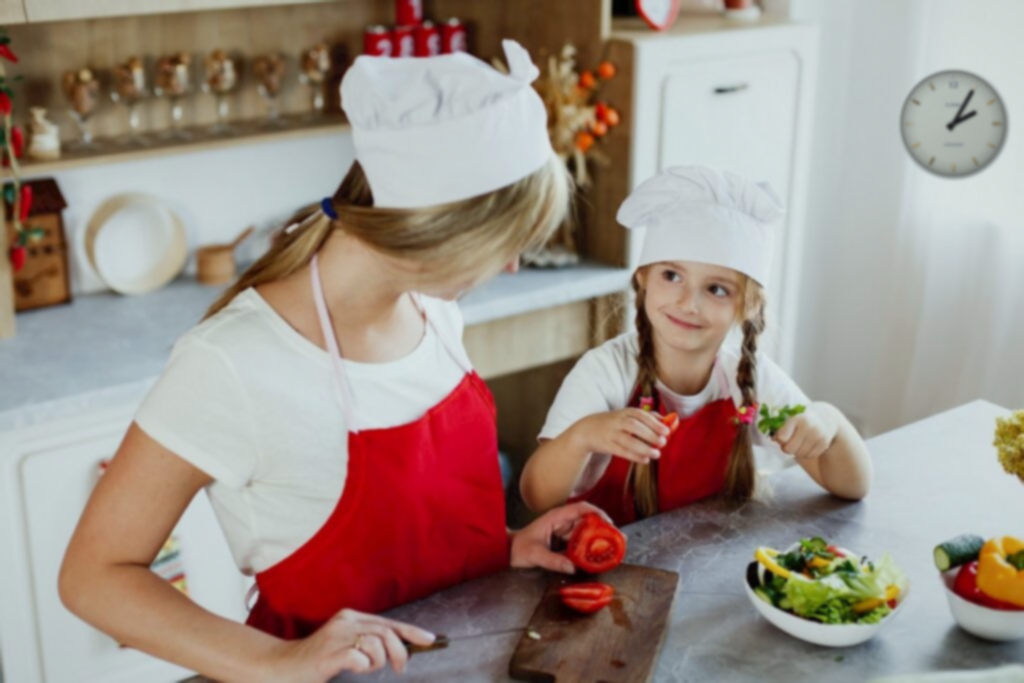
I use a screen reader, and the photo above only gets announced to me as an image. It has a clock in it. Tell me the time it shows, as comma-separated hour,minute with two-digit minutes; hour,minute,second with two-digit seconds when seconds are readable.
2,05
